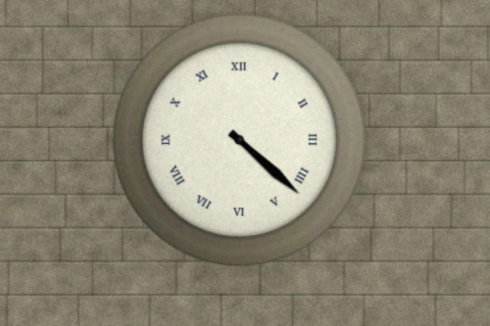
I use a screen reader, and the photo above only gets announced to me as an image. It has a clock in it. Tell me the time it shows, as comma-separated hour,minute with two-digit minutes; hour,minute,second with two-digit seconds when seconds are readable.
4,22
